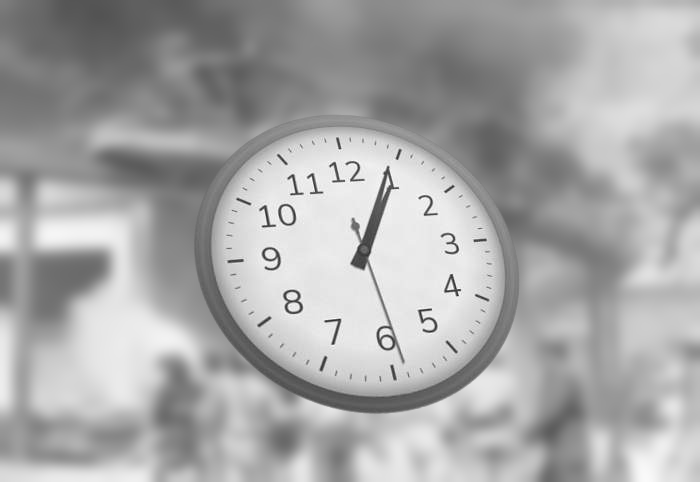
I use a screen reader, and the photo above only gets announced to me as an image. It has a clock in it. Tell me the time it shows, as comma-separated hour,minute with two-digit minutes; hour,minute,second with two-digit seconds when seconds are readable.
1,04,29
